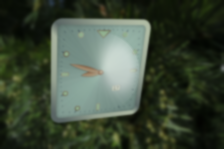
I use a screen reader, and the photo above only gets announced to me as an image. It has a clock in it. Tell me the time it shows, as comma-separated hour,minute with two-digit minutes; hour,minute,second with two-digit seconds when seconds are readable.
8,48
